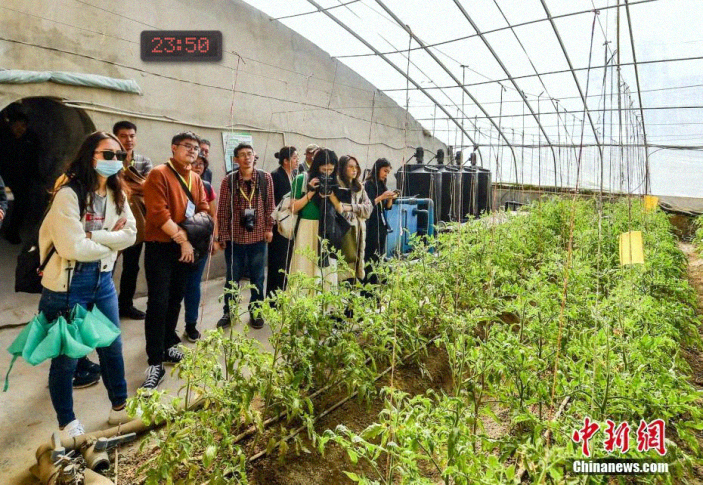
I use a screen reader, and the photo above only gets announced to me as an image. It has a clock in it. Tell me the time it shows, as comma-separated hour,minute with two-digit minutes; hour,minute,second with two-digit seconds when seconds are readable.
23,50
